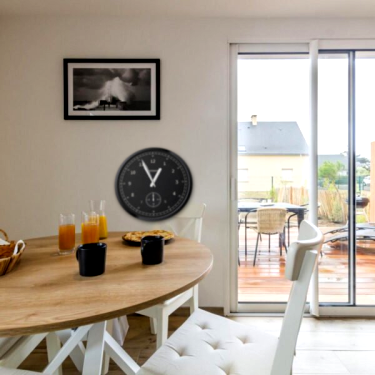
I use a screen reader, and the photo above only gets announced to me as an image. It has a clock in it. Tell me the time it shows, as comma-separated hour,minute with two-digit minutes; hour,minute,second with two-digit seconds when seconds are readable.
12,56
